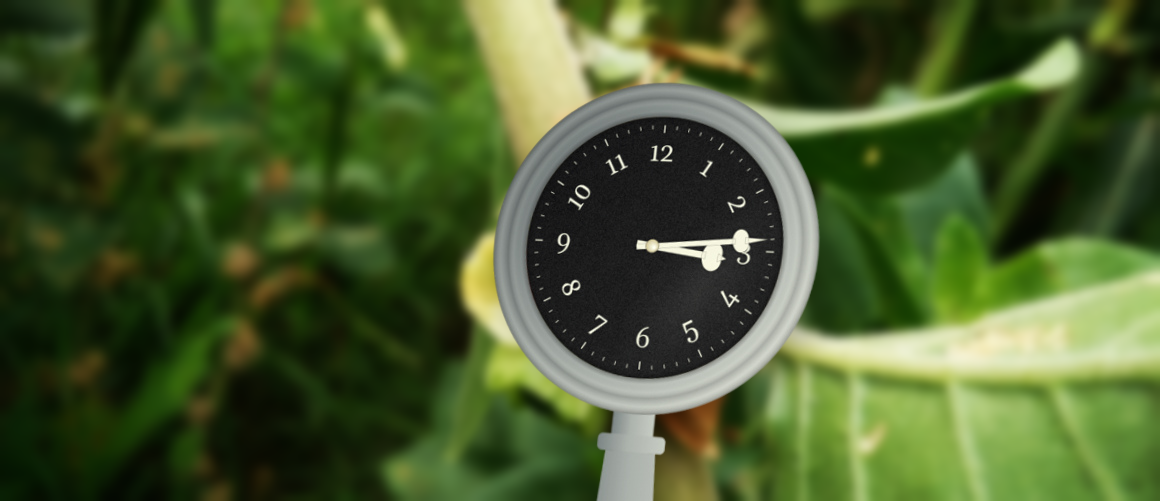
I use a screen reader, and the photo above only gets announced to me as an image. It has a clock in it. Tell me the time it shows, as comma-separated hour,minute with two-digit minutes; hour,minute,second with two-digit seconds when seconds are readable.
3,14
